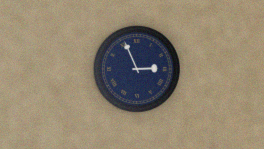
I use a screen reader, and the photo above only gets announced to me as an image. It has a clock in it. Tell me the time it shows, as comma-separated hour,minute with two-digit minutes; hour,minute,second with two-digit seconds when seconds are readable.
2,56
